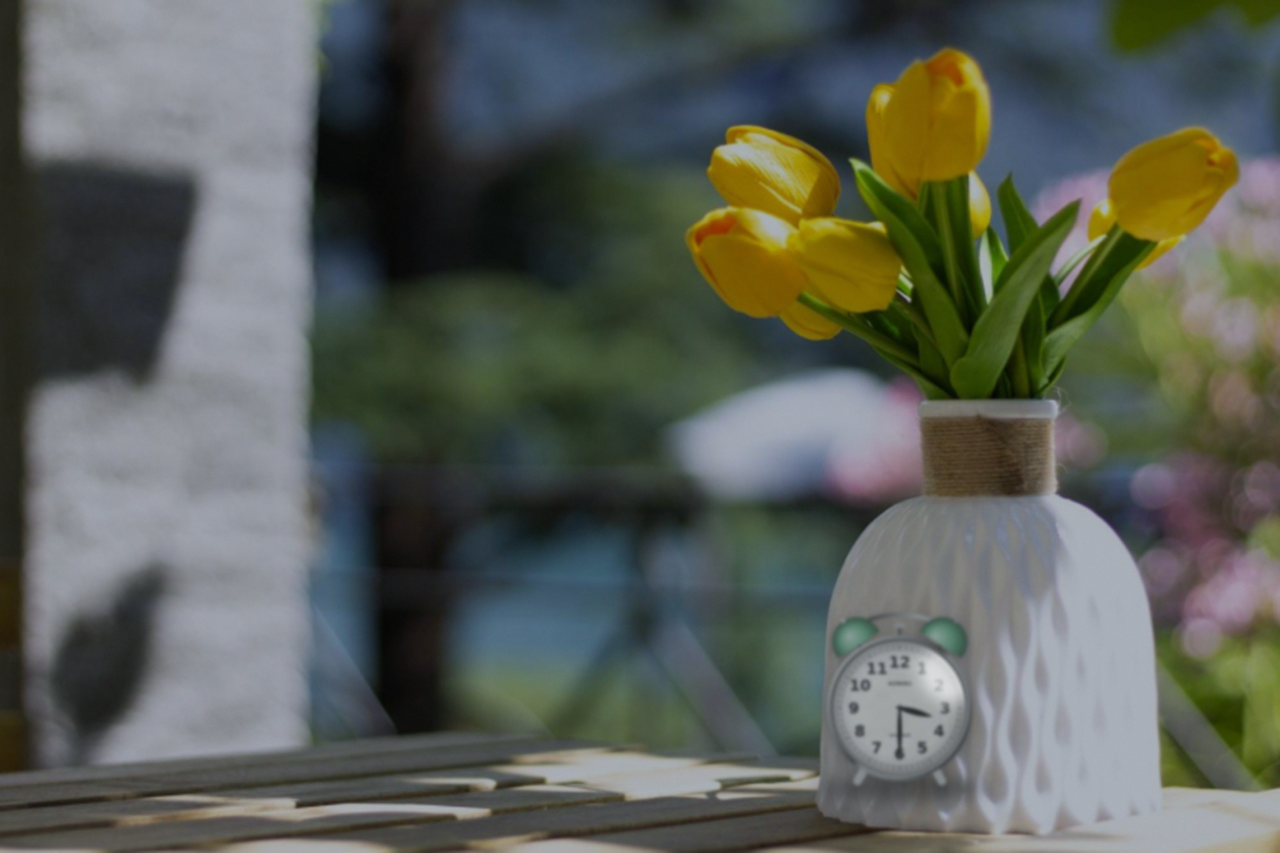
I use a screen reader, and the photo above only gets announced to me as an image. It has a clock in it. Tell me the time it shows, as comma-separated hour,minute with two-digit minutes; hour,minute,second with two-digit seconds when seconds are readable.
3,30
